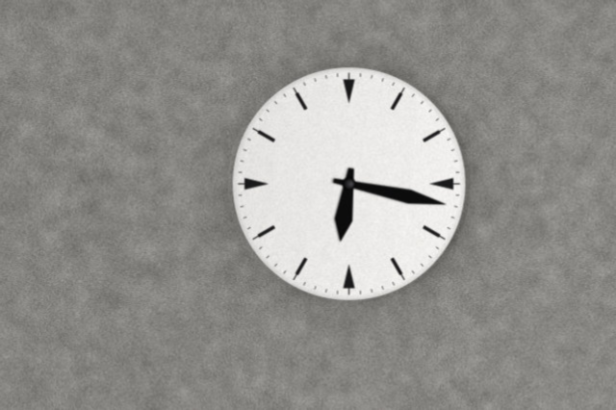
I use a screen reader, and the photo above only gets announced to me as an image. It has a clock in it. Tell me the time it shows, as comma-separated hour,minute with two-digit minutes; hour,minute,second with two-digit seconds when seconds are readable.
6,17
